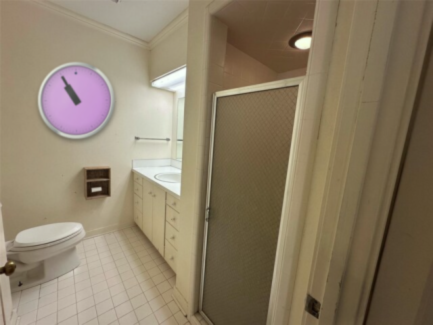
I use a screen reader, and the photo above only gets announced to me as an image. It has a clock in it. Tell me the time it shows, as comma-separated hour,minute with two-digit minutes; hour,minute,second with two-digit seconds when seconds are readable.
10,55
